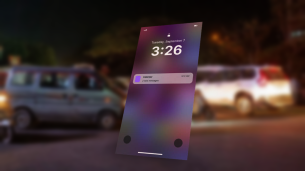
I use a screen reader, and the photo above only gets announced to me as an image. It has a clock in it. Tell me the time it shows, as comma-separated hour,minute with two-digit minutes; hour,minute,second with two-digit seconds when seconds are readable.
3,26
